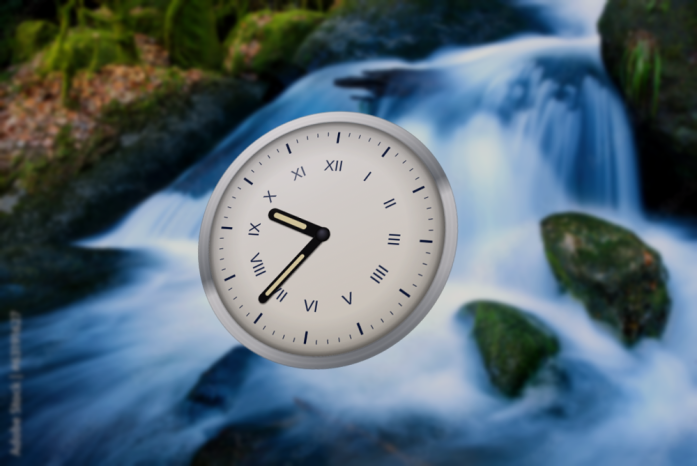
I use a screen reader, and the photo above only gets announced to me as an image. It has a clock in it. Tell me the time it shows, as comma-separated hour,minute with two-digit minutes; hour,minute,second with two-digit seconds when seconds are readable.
9,36
